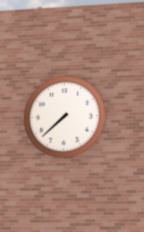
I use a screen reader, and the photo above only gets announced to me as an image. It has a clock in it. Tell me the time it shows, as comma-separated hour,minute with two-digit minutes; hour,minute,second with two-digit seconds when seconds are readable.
7,38
